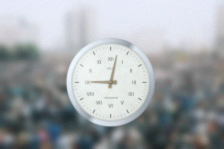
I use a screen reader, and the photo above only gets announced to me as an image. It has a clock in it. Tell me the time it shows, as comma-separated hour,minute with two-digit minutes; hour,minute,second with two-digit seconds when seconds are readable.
9,02
